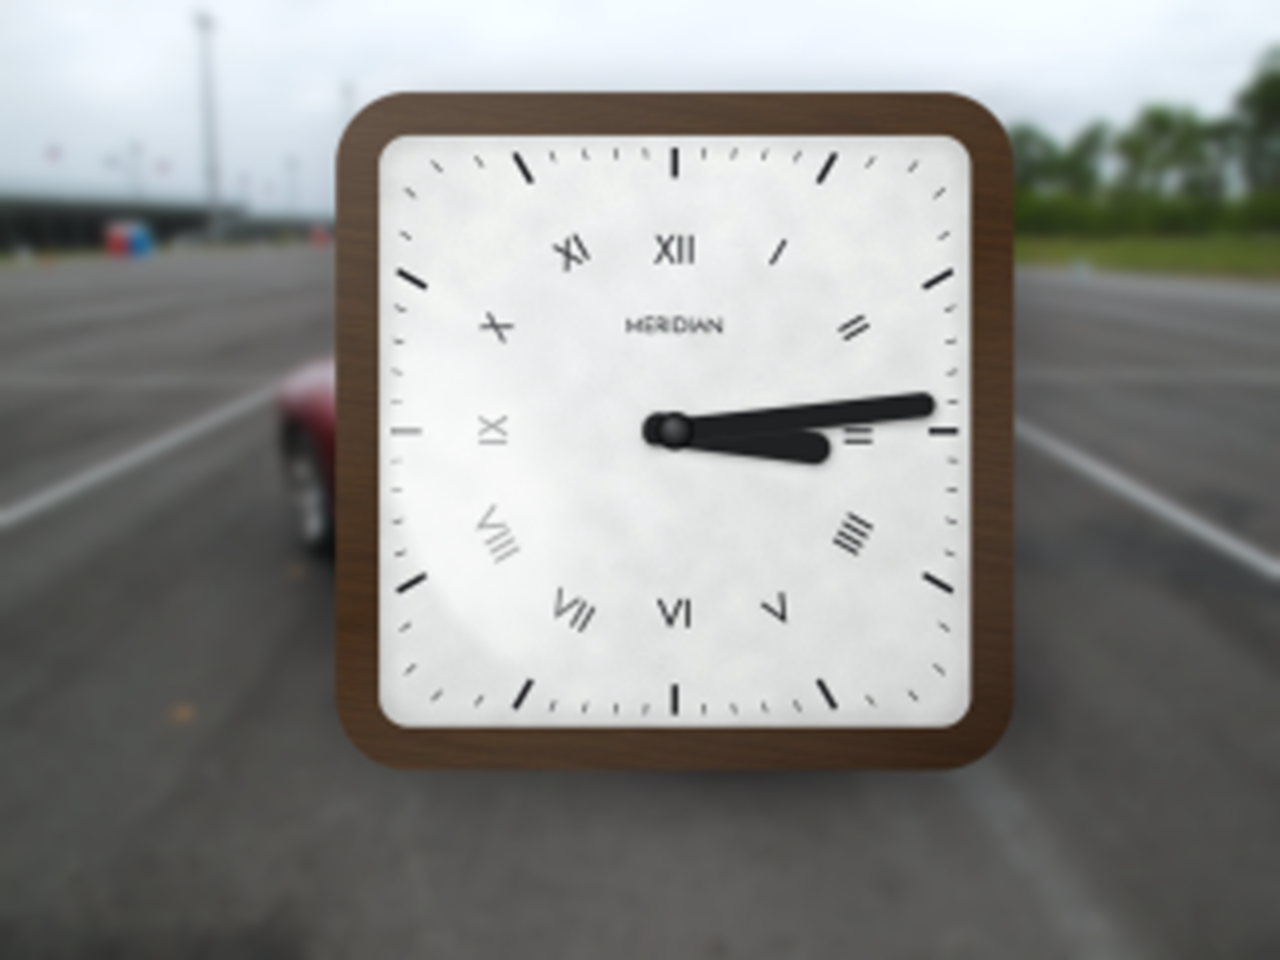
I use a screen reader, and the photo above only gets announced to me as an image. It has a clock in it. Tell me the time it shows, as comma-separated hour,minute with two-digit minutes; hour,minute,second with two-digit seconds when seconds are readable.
3,14
